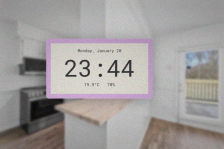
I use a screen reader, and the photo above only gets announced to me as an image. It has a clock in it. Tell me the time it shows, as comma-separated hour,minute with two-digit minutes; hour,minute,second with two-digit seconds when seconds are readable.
23,44
